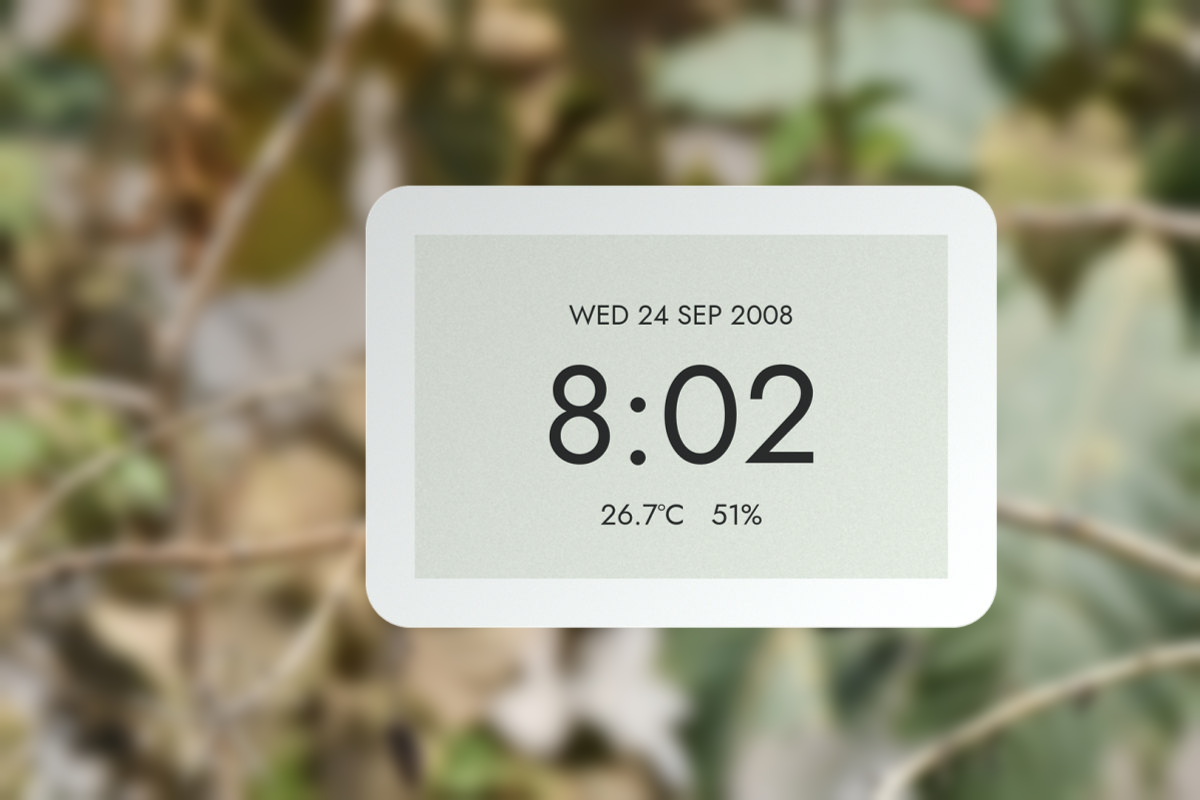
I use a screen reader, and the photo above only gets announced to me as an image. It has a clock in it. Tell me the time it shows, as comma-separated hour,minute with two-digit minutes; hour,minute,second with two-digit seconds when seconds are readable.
8,02
